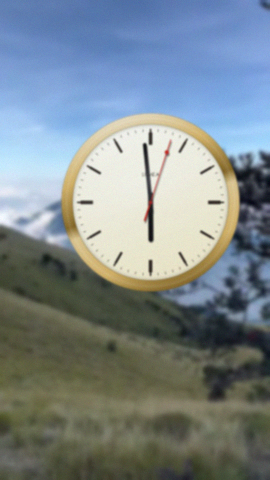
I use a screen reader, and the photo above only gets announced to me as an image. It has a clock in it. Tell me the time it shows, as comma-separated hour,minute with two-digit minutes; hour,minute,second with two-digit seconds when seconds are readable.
5,59,03
